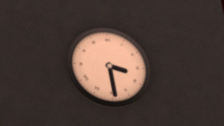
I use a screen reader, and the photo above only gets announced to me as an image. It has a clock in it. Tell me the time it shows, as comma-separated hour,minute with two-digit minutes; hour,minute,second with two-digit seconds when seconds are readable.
3,29
